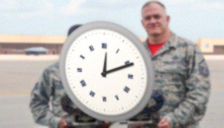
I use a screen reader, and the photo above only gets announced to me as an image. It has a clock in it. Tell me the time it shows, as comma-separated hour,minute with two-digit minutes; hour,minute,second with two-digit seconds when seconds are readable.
12,11
